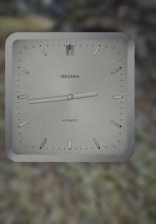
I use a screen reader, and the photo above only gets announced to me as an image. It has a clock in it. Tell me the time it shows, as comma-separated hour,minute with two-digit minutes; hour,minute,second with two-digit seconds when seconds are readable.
2,44
